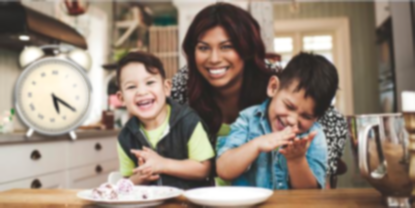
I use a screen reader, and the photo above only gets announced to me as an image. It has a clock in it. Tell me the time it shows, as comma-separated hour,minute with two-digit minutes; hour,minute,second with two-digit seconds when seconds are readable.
5,20
